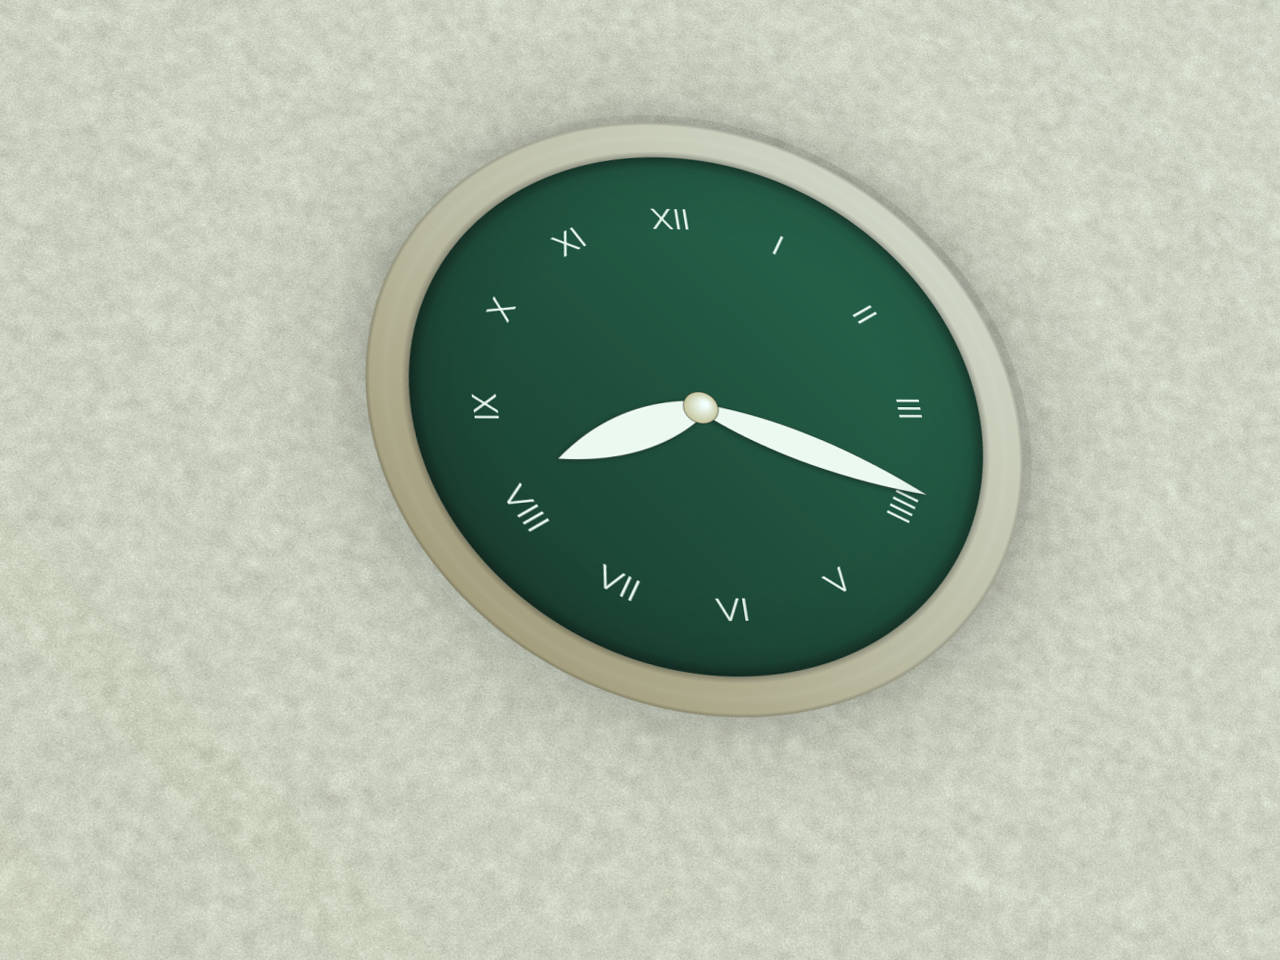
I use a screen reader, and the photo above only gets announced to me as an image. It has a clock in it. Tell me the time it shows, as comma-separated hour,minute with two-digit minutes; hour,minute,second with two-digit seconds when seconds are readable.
8,19
